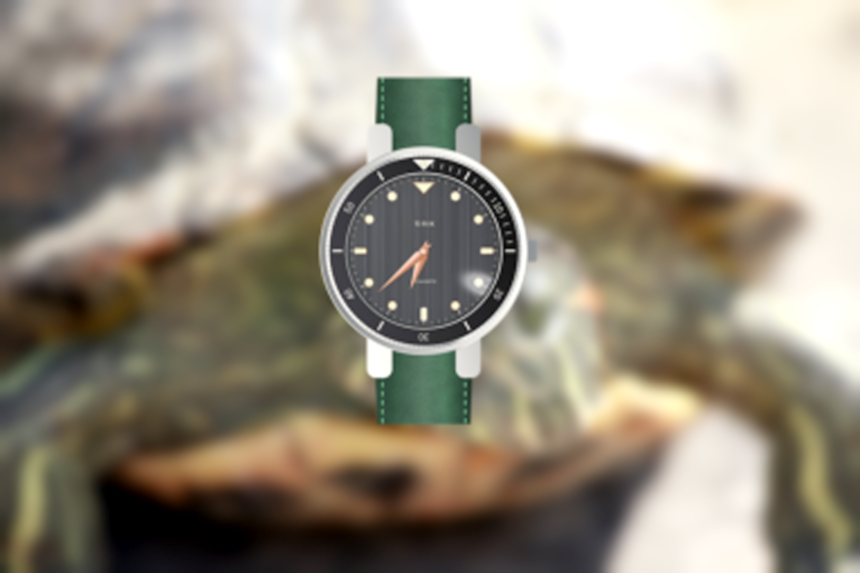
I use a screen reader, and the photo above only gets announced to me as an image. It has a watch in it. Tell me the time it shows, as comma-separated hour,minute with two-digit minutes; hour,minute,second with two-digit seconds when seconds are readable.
6,38
